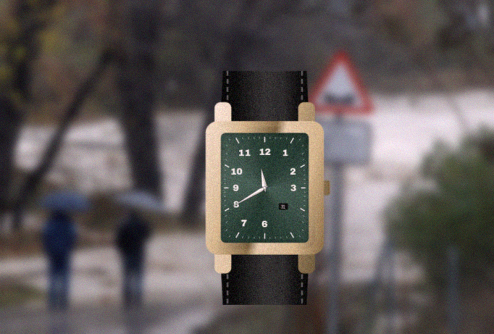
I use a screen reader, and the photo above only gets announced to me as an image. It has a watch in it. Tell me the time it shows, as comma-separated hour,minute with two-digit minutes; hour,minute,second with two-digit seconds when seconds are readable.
11,40
